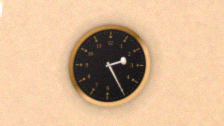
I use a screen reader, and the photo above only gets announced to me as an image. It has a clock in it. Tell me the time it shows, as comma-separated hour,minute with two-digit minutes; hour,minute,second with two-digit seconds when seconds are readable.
2,25
